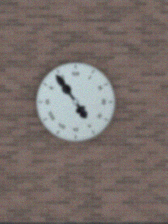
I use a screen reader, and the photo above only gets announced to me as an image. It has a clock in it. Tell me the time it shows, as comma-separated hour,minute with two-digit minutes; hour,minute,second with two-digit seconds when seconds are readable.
4,54
